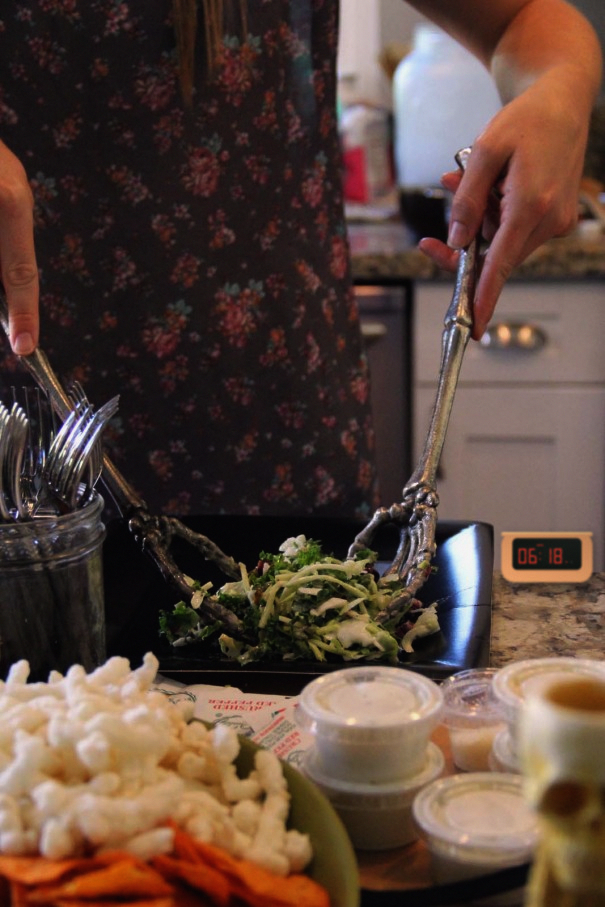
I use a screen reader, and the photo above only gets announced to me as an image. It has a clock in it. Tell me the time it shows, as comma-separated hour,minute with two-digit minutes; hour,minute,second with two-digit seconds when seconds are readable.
6,18
